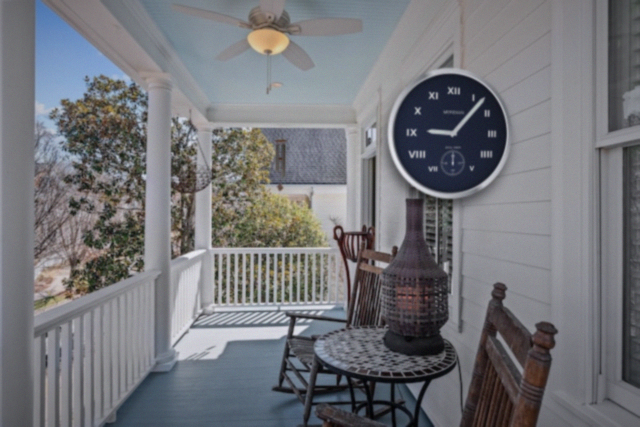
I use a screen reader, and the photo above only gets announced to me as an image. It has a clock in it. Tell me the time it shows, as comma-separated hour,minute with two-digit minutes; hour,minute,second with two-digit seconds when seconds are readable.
9,07
